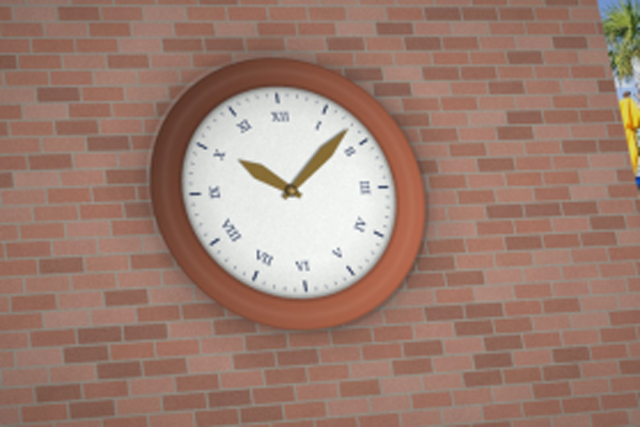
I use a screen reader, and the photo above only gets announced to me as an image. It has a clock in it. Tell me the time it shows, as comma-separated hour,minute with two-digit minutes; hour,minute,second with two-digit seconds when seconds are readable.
10,08
